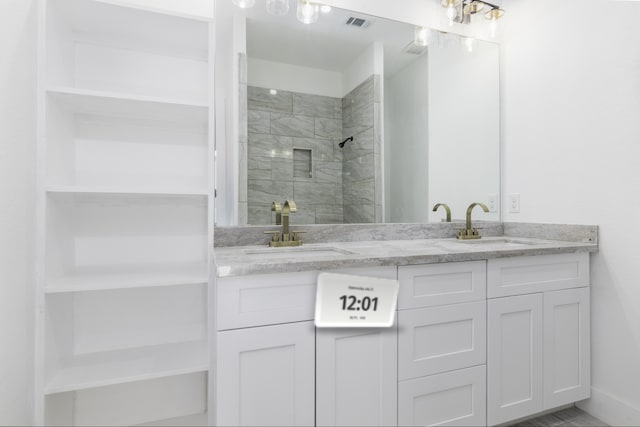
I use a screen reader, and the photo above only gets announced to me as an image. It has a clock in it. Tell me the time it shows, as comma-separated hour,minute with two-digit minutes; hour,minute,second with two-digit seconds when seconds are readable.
12,01
